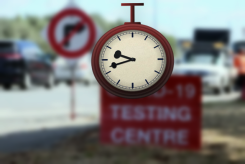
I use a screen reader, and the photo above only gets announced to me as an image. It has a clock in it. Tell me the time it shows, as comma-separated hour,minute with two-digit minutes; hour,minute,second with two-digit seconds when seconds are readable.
9,42
